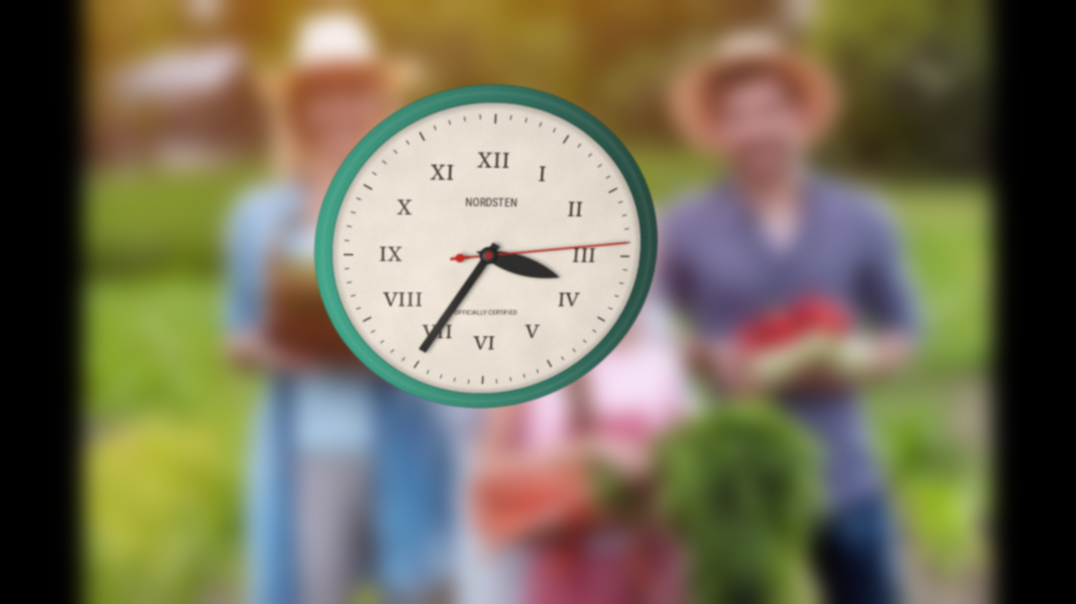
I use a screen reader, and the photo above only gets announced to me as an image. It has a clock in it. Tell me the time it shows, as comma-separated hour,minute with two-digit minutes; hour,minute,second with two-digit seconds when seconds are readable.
3,35,14
